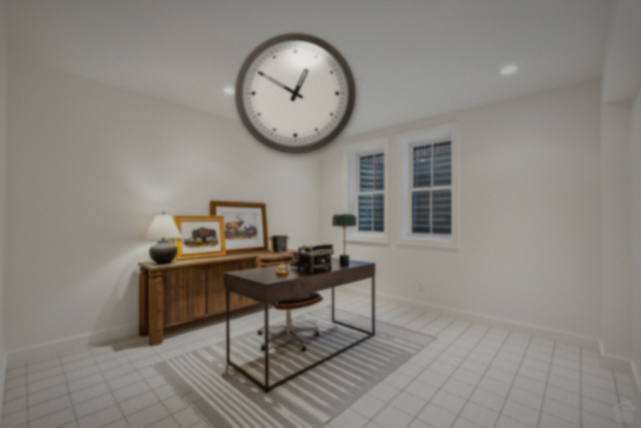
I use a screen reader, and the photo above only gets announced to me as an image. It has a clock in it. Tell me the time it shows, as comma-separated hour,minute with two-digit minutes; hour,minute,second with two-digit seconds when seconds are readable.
12,50
